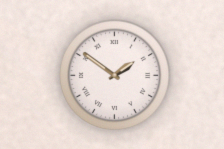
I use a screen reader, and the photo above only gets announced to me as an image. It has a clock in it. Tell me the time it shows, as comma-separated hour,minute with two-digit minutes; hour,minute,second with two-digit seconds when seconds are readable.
1,51
